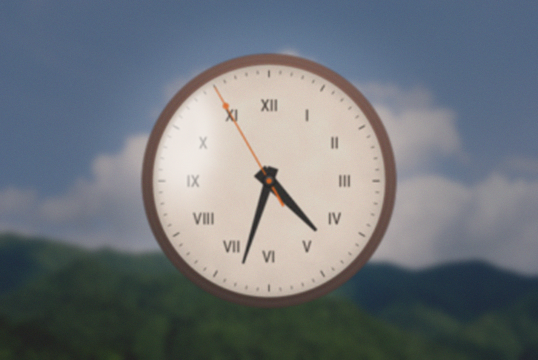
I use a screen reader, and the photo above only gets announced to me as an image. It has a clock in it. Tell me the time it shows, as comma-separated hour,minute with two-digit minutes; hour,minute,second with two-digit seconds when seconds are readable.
4,32,55
